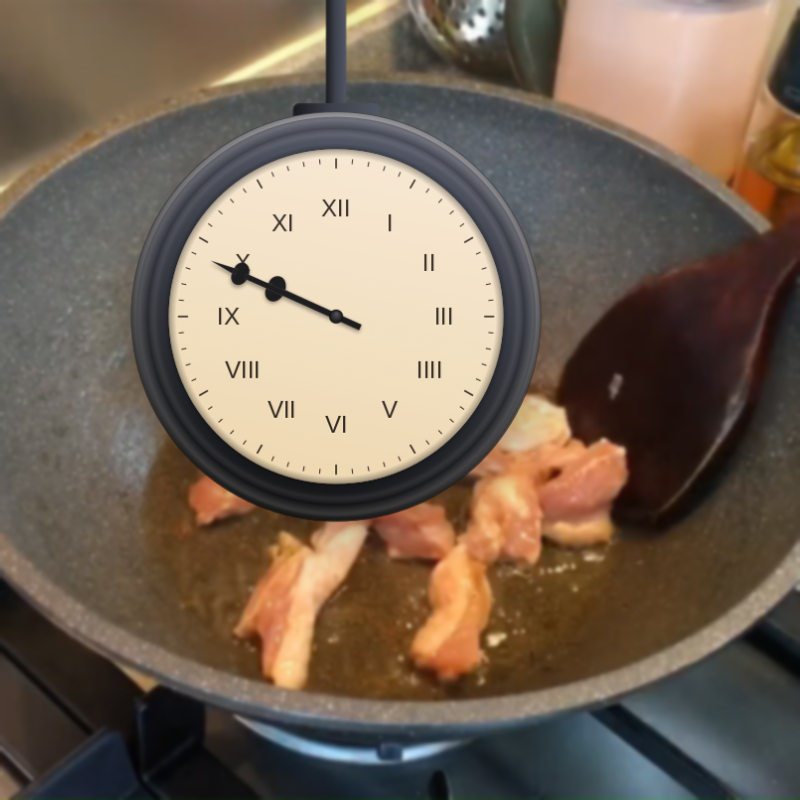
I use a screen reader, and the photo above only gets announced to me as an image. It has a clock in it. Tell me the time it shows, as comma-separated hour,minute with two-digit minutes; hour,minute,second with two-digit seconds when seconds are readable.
9,49
